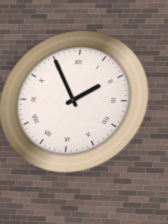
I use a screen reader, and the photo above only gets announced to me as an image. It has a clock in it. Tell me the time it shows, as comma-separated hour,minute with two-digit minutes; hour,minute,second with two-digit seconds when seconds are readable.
1,55
